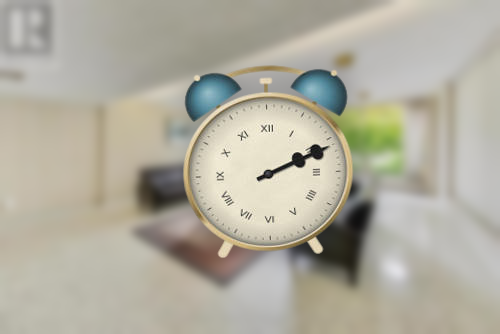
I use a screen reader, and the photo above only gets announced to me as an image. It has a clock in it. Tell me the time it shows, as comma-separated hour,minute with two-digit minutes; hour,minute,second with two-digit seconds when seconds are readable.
2,11
